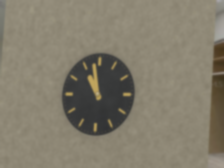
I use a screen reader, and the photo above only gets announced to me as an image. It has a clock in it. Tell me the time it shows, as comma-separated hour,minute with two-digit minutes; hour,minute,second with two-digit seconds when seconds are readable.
10,58
